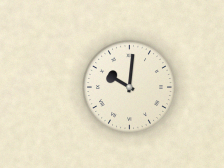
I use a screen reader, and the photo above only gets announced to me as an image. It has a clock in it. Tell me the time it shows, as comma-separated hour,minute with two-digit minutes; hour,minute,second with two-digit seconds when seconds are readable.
10,01
